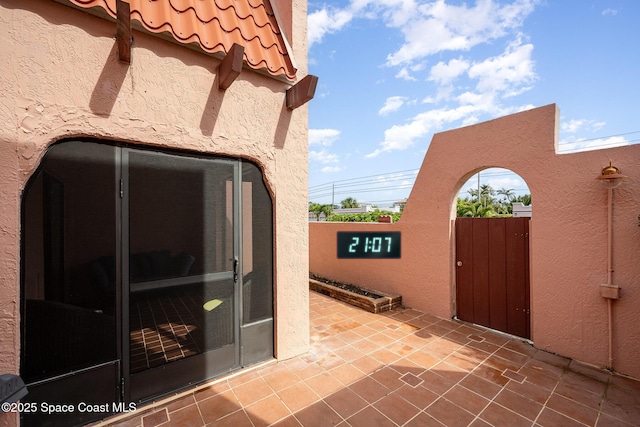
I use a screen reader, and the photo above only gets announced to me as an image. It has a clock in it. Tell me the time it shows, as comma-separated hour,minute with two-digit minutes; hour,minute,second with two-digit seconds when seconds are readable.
21,07
